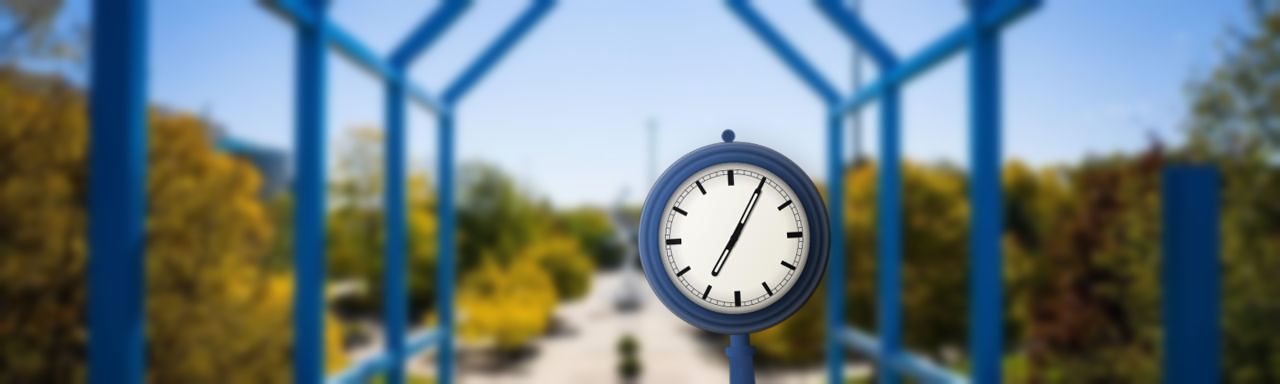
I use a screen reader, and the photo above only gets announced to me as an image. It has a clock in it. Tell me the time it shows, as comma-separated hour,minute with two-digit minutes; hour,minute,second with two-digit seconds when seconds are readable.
7,05
